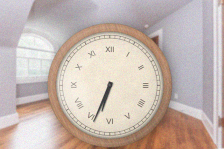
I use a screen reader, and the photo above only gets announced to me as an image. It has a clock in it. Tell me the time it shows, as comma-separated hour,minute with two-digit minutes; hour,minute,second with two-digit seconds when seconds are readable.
6,34
